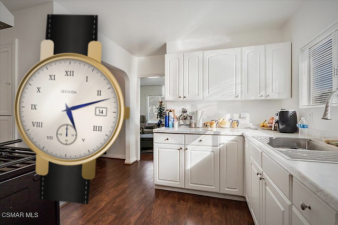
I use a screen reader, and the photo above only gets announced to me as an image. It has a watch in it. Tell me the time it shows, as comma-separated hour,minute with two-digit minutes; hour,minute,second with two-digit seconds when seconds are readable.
5,12
